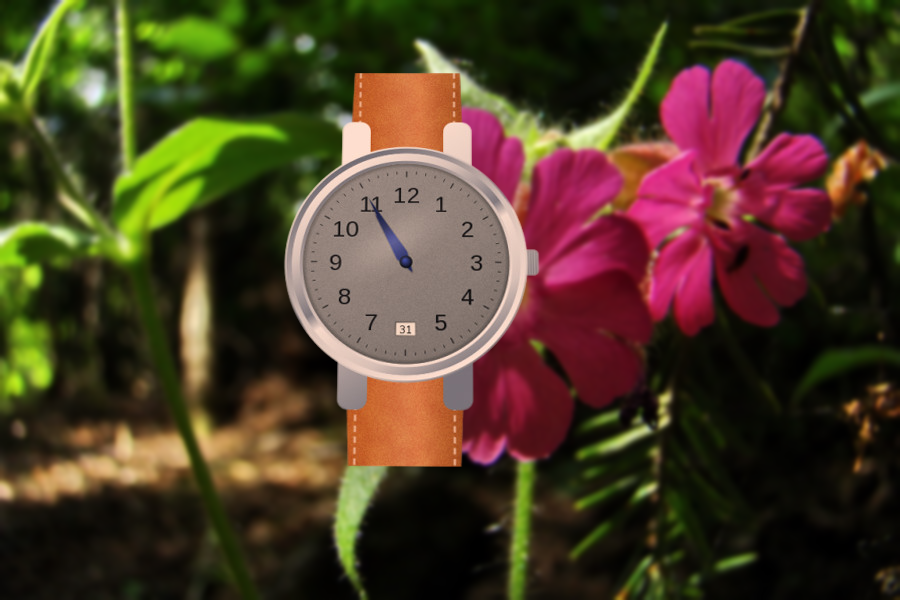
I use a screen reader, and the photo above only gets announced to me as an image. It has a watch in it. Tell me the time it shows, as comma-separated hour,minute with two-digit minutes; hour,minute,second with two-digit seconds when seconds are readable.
10,55
